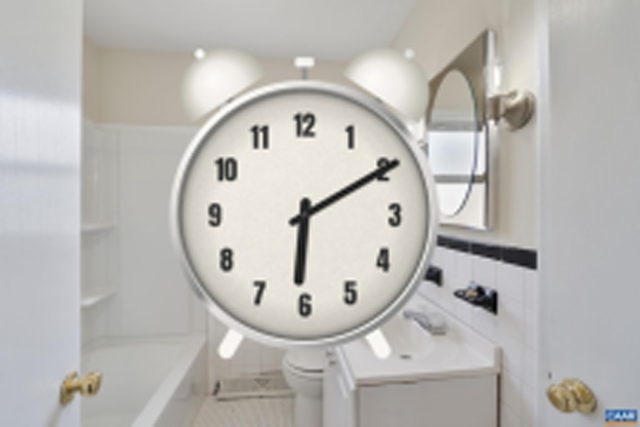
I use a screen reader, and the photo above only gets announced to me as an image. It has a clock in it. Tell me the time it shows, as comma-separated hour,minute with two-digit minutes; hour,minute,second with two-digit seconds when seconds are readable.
6,10
